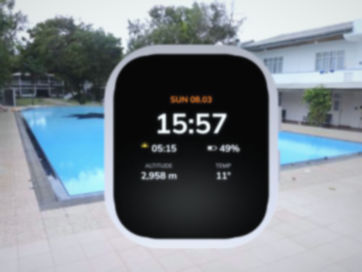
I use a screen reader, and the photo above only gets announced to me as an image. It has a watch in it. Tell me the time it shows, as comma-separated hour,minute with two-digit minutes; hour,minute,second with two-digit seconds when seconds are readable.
15,57
